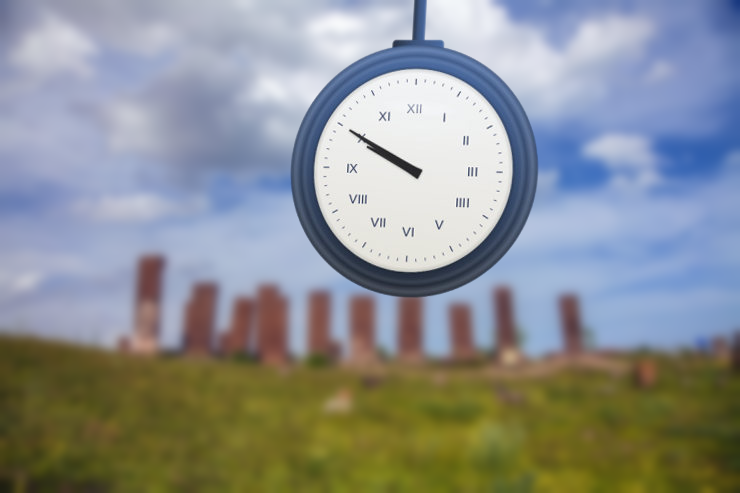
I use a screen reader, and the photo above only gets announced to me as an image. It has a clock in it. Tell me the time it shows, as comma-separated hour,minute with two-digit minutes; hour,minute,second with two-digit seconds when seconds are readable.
9,50
